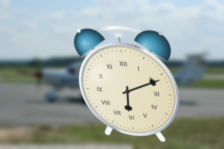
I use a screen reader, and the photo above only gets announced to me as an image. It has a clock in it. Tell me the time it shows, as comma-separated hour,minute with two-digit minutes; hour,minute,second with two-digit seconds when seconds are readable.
6,11
